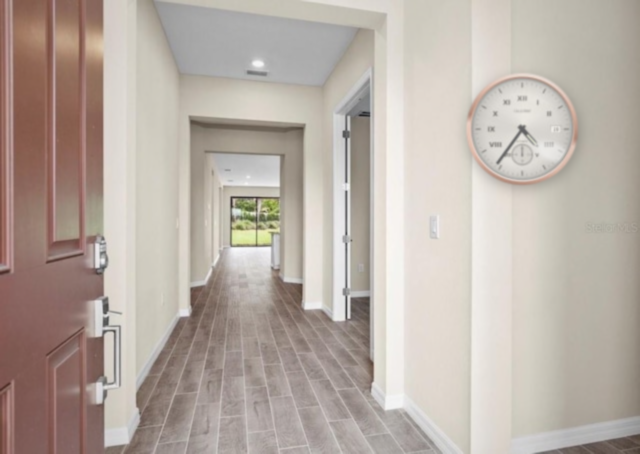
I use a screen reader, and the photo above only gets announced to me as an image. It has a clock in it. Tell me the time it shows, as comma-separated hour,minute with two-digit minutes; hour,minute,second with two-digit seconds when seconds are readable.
4,36
